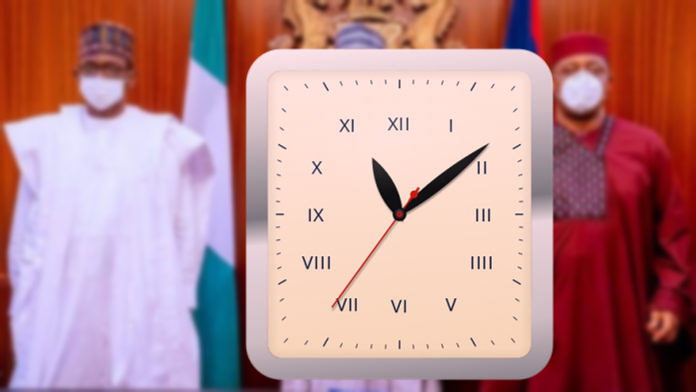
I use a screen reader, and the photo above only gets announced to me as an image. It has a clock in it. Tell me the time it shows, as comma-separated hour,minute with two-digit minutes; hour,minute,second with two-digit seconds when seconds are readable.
11,08,36
